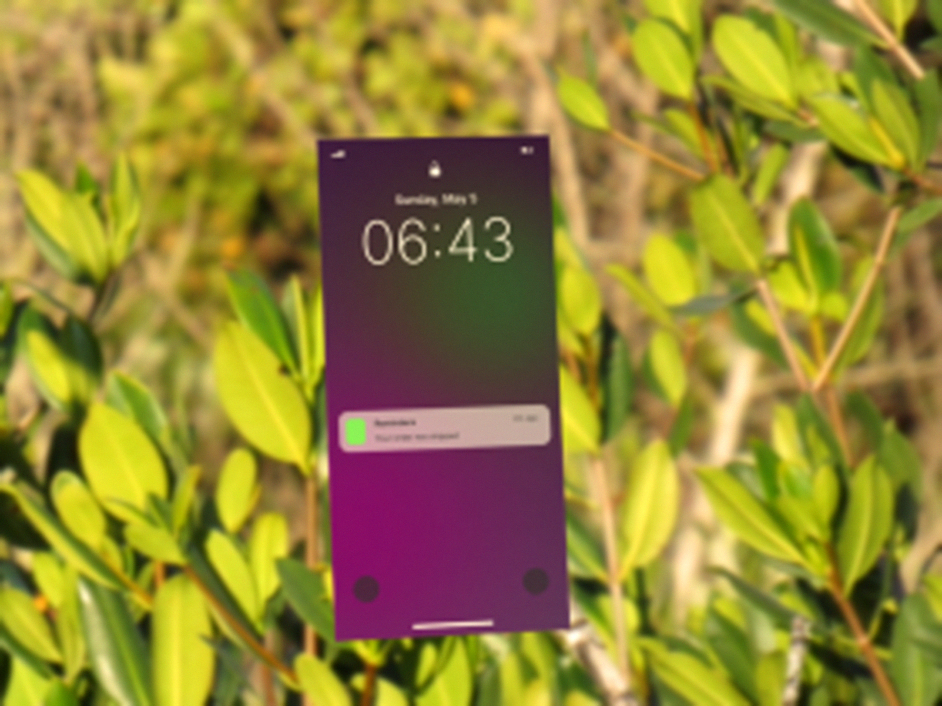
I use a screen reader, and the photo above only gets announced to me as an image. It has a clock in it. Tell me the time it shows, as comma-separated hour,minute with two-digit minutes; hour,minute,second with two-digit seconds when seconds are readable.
6,43
